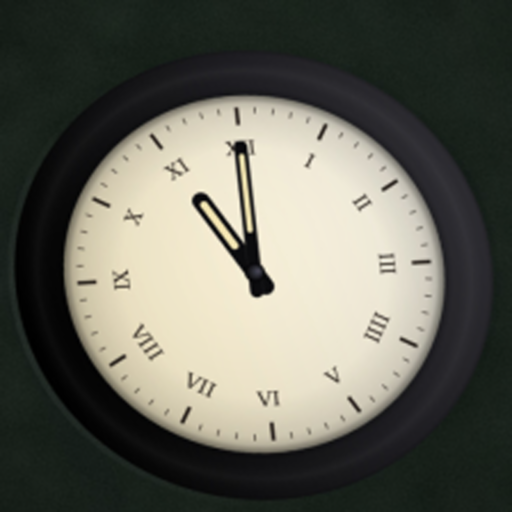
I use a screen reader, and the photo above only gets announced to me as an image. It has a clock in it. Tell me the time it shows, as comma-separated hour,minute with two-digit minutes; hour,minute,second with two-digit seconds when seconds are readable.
11,00
